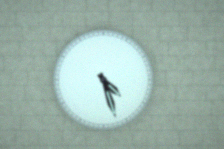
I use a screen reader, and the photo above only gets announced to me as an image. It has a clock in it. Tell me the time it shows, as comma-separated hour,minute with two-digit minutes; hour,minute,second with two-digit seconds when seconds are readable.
4,27
